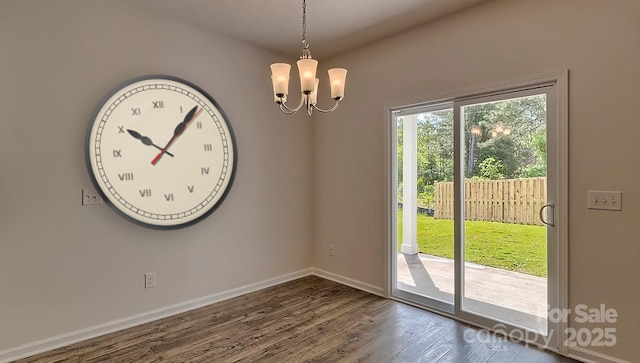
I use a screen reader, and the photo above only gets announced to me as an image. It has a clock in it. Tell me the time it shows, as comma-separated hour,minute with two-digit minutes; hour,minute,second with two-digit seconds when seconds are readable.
10,07,08
